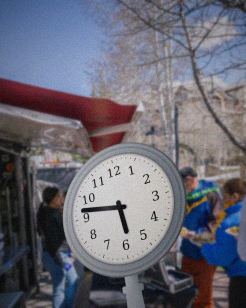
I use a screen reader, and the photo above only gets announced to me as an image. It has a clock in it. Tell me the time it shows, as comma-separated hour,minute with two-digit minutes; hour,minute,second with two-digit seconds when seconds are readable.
5,47
